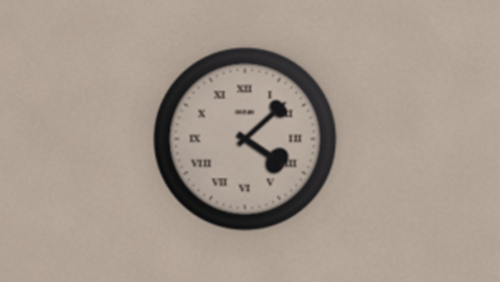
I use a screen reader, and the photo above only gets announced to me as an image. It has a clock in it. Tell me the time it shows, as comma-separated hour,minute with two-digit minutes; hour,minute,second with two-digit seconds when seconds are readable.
4,08
